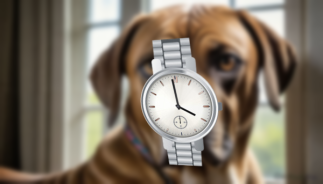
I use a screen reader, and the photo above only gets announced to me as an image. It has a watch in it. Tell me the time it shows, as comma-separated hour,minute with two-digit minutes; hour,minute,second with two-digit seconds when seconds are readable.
3,59
